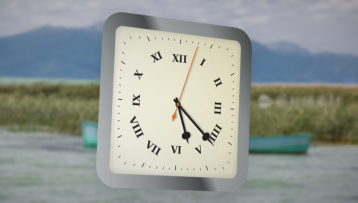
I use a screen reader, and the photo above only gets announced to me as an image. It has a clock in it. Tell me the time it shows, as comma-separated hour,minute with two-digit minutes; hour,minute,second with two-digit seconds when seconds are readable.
5,22,03
